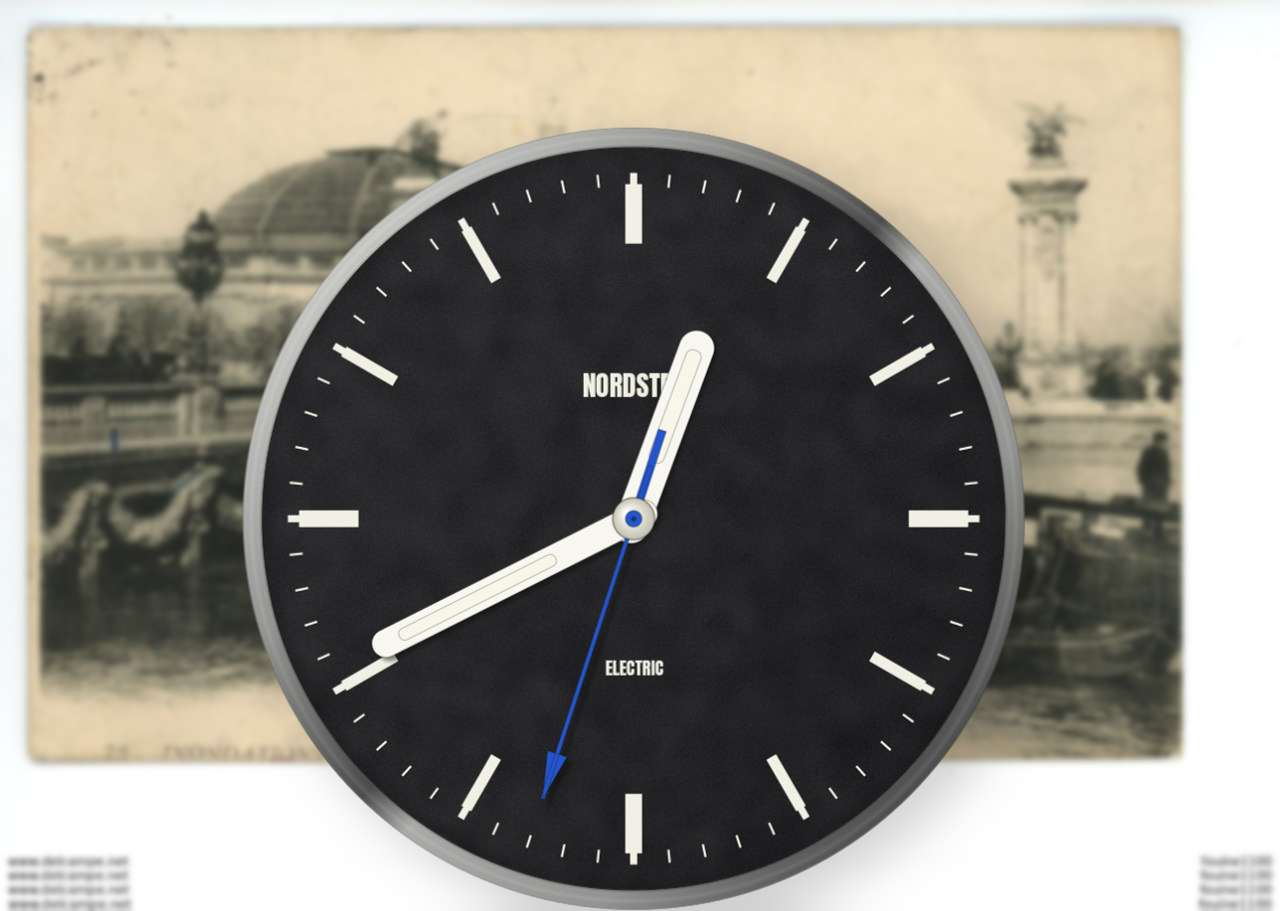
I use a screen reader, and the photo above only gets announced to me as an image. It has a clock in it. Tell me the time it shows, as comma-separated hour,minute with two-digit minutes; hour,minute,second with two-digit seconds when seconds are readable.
12,40,33
